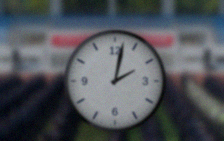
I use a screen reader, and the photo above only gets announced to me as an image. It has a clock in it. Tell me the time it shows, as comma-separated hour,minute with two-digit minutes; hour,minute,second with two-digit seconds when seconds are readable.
2,02
